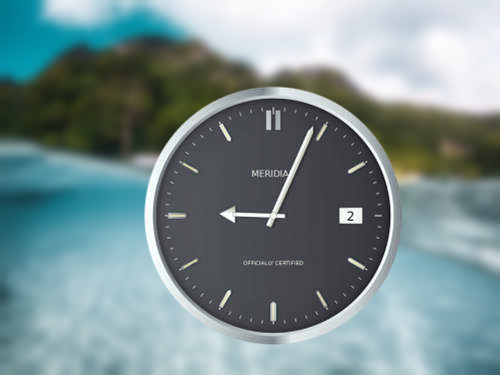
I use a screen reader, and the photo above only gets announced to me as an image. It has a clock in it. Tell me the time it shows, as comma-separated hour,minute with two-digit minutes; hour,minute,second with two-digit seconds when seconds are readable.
9,04
